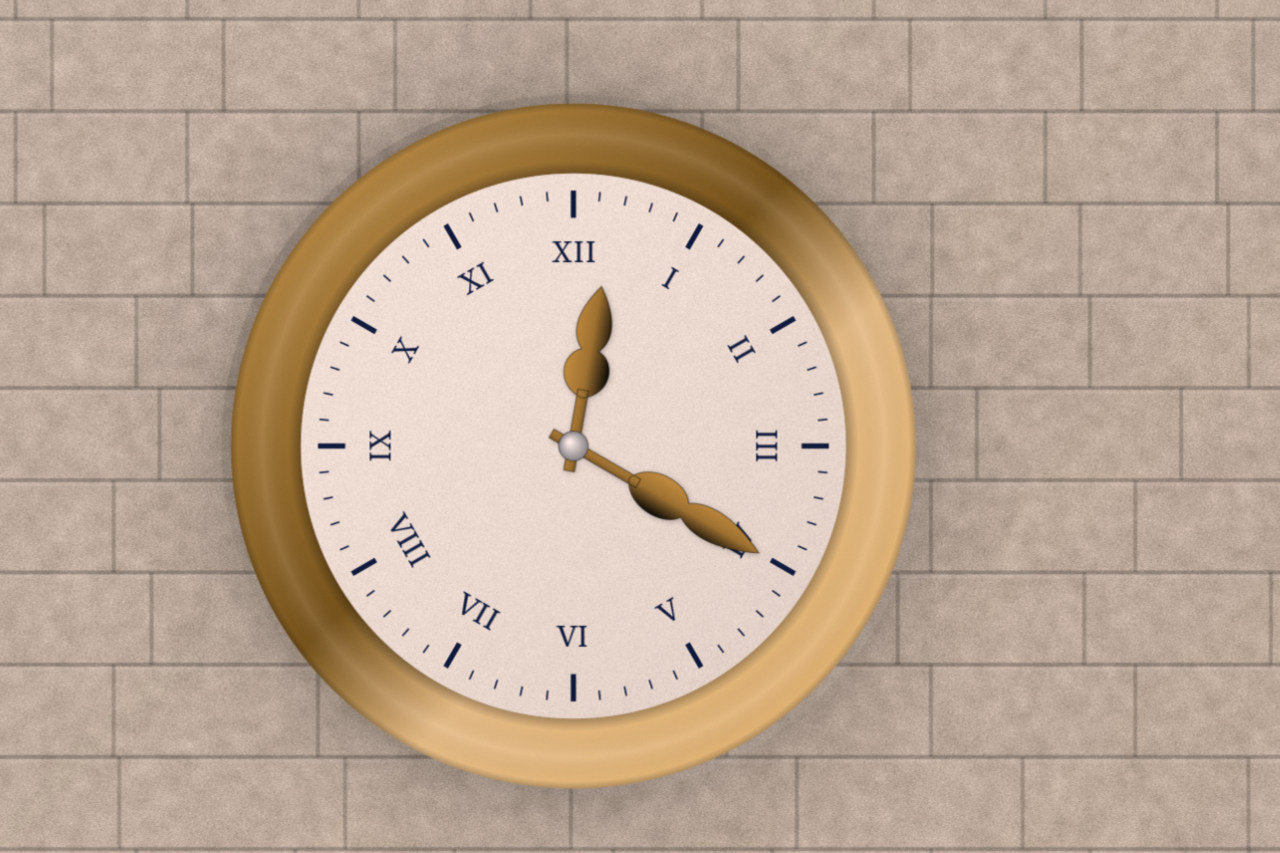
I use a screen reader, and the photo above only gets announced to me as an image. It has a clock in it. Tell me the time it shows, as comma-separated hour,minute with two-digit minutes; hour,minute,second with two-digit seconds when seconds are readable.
12,20
